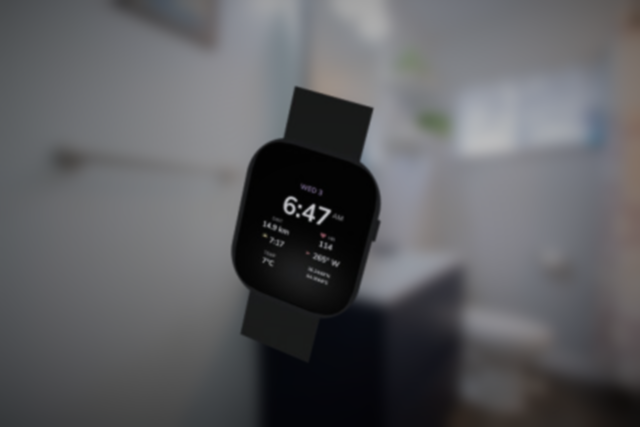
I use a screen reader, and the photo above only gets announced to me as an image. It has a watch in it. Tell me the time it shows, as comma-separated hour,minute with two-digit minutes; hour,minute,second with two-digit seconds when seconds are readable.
6,47
